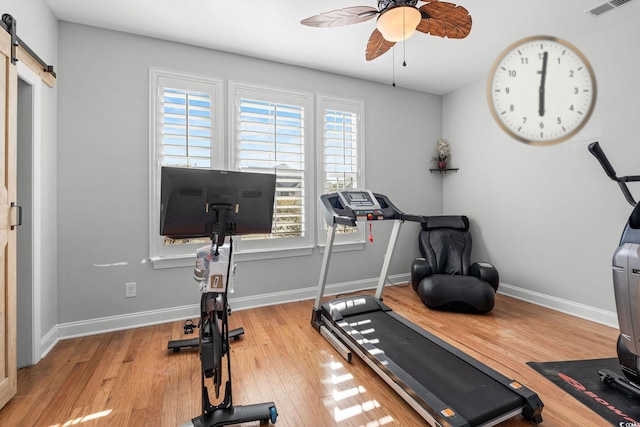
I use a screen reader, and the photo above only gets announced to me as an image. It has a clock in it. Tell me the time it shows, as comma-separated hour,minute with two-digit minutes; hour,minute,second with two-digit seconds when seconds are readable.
6,01
